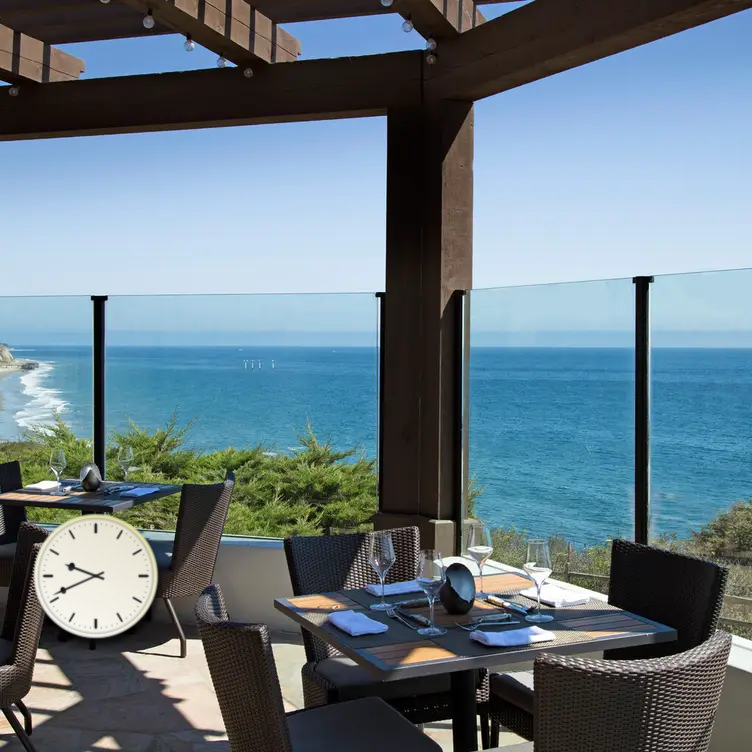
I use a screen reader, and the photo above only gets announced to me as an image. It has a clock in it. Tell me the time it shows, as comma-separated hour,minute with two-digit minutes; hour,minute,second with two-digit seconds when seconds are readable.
9,41
